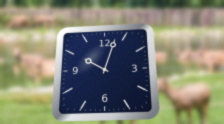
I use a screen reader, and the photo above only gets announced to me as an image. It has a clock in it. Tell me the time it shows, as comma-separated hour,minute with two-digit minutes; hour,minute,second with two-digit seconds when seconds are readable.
10,03
